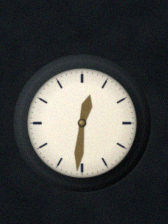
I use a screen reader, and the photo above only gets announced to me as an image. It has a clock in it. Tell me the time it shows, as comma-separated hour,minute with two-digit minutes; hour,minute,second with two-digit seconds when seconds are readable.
12,31
